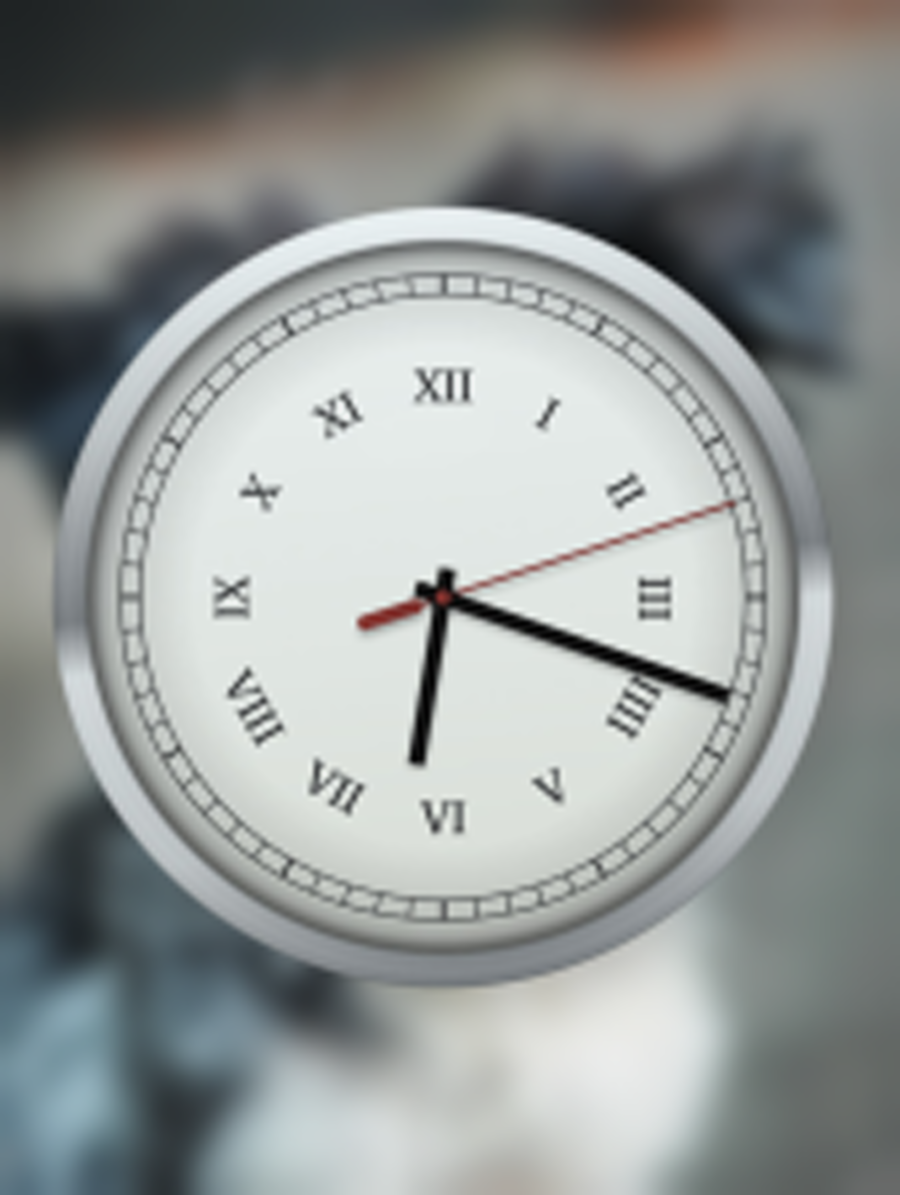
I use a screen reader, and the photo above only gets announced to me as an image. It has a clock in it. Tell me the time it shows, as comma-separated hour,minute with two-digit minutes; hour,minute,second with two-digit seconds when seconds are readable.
6,18,12
